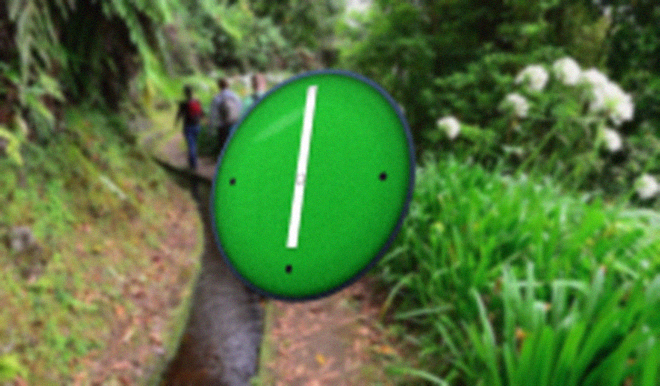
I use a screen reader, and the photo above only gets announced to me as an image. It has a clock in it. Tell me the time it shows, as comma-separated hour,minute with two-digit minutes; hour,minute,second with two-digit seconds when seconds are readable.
6,00
